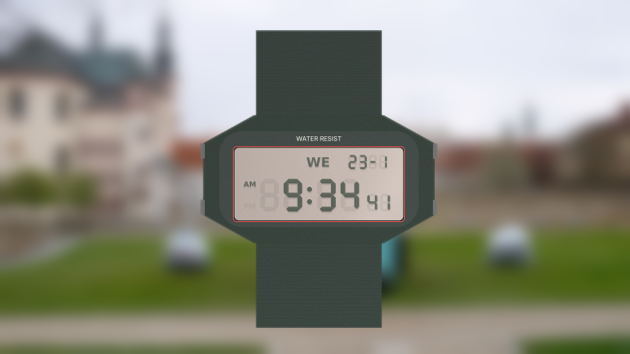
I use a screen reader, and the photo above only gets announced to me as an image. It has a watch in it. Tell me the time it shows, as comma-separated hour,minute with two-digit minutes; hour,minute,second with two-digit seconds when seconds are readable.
9,34,41
